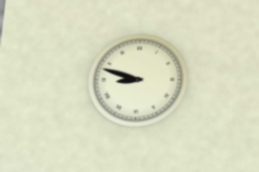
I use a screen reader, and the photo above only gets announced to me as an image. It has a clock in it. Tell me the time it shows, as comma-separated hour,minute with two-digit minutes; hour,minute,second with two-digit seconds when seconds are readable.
8,48
